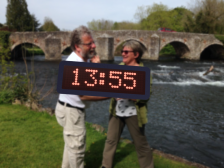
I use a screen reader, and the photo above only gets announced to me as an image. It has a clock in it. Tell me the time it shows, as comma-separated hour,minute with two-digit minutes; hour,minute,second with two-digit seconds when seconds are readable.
13,55
